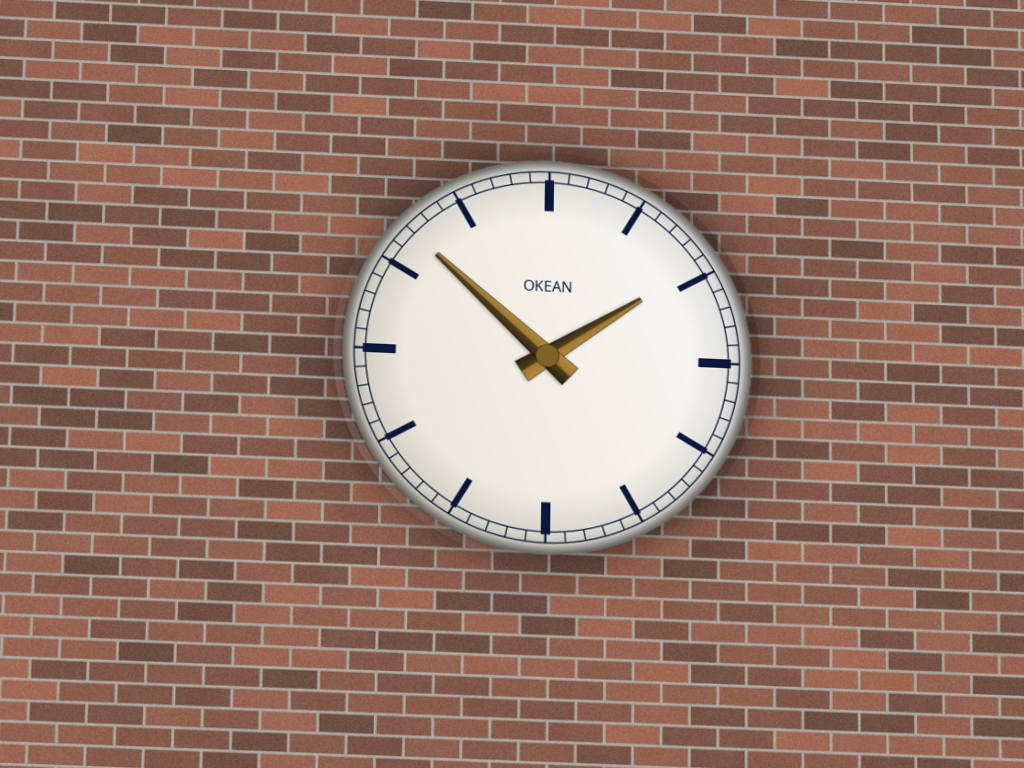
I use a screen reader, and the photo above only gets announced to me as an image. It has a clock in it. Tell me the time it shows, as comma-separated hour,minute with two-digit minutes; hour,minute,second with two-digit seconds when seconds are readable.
1,52
